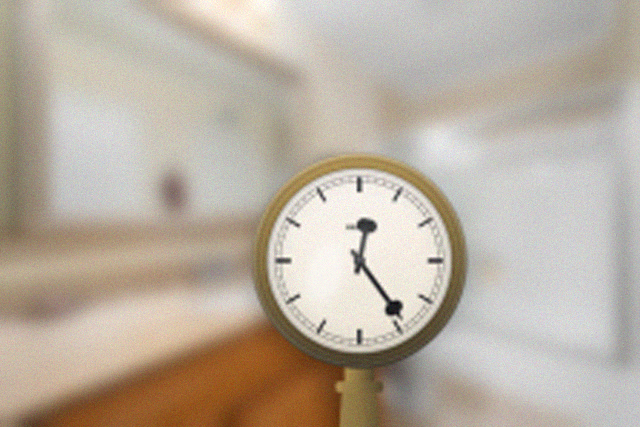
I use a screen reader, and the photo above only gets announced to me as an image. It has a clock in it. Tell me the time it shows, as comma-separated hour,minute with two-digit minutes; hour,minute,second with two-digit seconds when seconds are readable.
12,24
